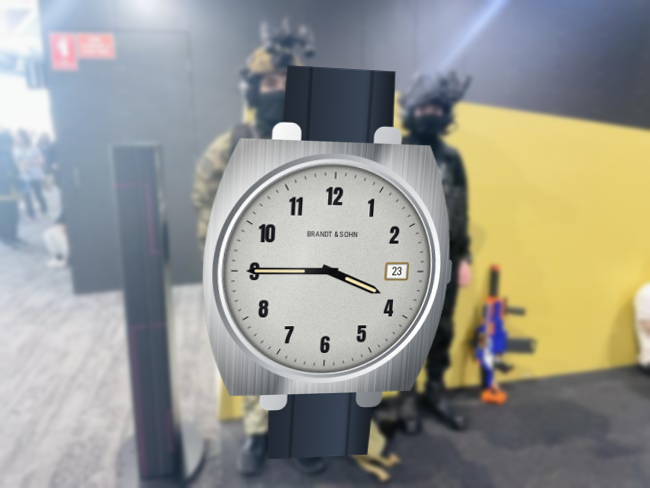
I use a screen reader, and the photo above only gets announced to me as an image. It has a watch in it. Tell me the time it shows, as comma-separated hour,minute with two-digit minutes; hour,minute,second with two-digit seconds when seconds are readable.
3,45
